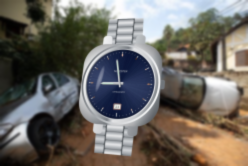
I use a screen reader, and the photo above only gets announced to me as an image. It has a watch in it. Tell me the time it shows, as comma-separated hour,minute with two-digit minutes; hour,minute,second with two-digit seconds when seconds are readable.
8,58
